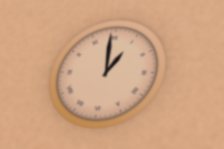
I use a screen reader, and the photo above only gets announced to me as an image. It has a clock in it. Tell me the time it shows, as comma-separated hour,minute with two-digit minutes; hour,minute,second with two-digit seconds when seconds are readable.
12,59
